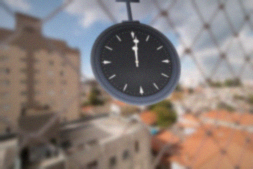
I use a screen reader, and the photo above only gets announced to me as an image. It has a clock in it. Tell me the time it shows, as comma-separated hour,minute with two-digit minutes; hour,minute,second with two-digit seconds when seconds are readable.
12,01
